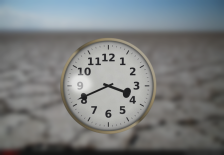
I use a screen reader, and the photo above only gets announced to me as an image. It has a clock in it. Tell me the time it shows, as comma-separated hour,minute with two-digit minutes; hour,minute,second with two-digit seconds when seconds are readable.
3,41
